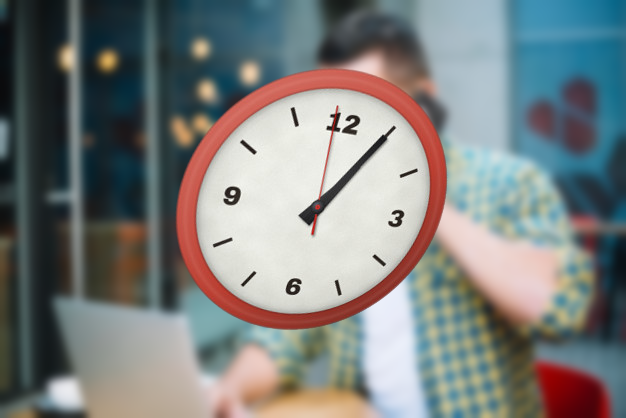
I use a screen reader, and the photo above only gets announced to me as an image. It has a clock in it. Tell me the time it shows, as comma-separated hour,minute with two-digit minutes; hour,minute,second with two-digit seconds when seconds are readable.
1,04,59
